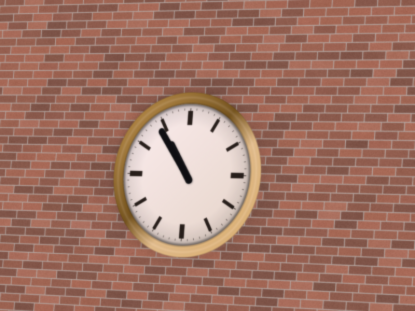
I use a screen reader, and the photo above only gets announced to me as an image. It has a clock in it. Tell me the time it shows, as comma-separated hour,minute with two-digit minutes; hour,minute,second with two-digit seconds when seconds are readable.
10,54
